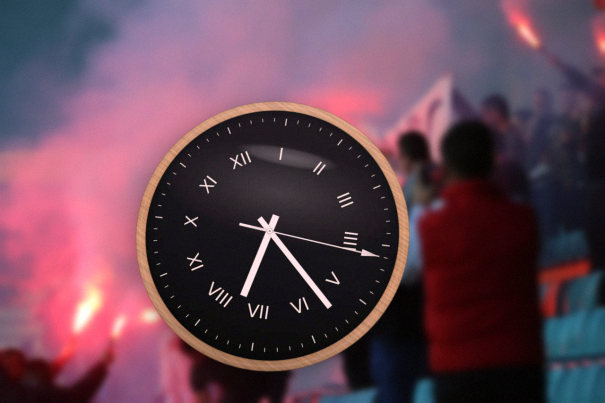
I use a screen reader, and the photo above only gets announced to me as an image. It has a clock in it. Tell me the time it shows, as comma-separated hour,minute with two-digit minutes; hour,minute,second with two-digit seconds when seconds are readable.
7,27,21
